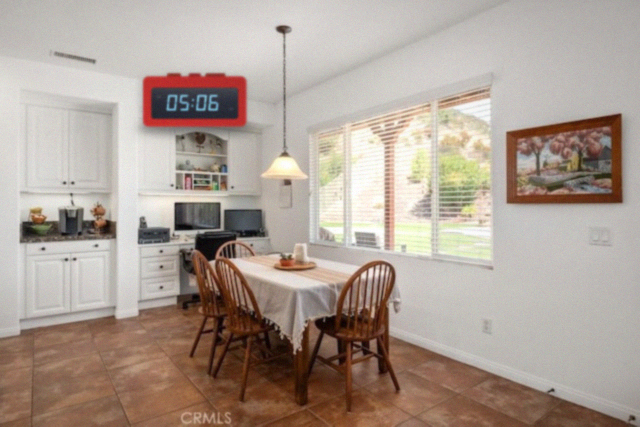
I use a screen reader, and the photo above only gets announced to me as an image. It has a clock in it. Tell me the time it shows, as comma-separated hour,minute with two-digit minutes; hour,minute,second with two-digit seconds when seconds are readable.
5,06
